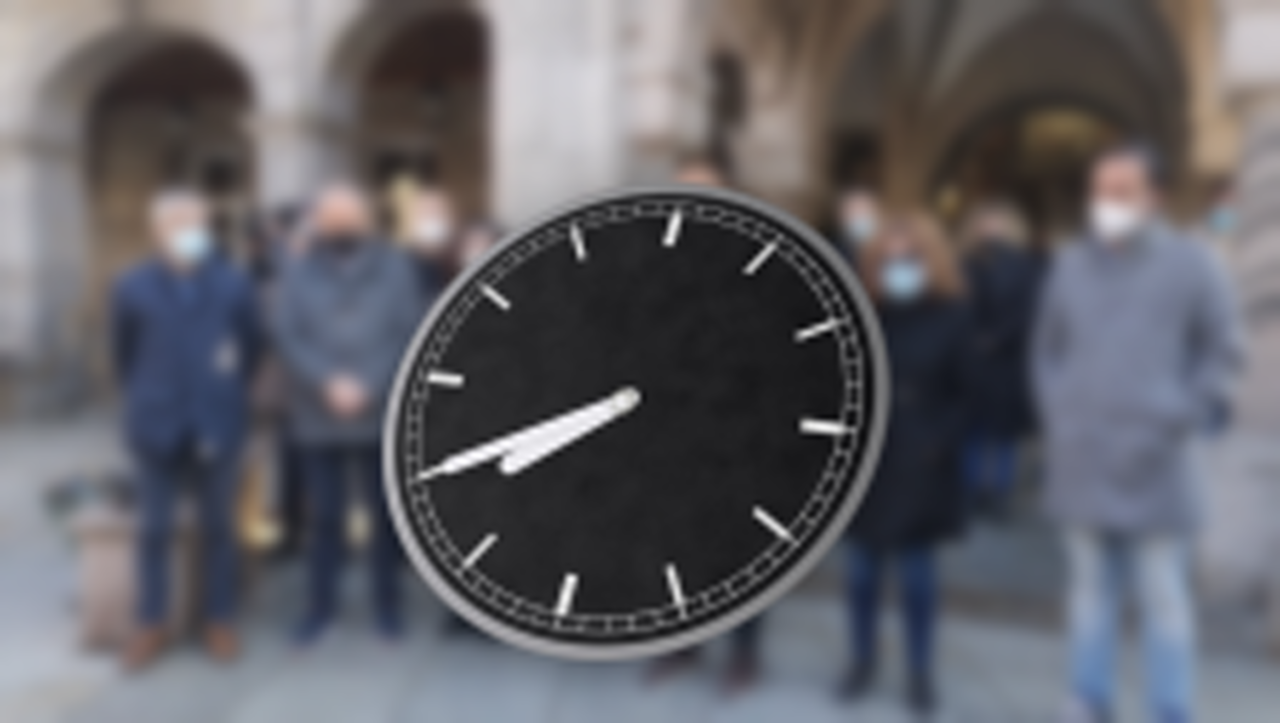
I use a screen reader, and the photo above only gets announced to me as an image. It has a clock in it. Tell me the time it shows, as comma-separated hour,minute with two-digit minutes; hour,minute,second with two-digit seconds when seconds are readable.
7,40
